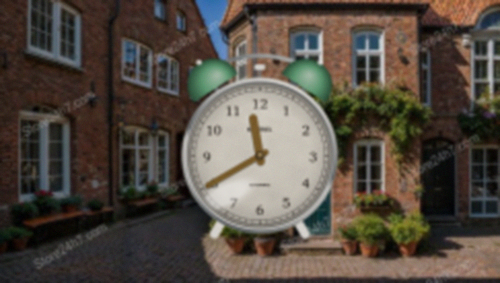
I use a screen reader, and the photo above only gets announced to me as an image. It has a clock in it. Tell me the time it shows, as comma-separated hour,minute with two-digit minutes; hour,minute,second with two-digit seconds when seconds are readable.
11,40
